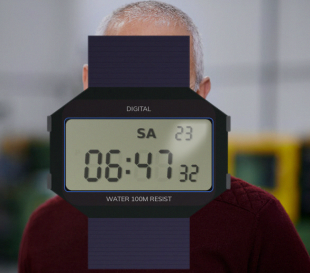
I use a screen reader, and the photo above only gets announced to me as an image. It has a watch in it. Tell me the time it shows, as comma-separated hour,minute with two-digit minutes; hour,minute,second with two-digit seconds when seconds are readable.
6,47,32
